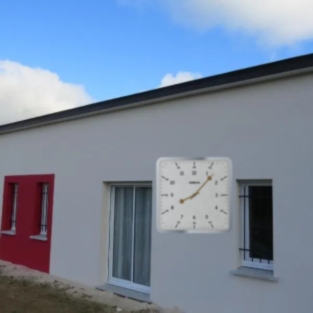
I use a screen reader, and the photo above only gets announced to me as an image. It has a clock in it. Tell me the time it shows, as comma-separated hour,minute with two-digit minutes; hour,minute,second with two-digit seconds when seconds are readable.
8,07
